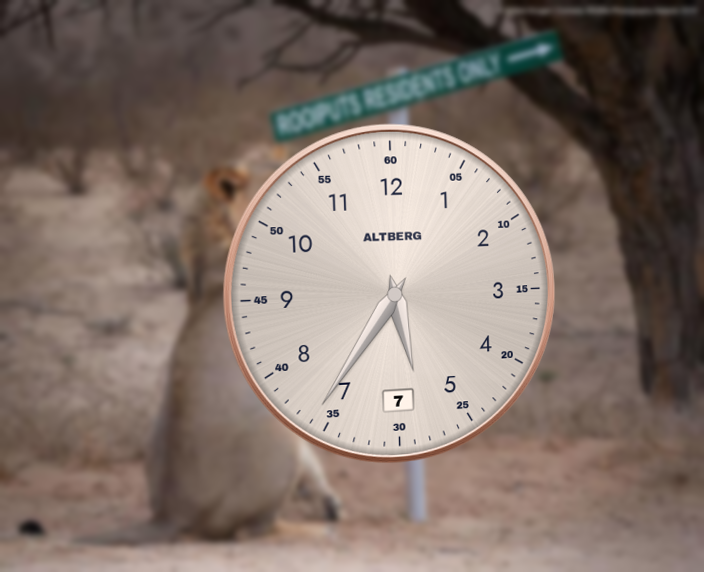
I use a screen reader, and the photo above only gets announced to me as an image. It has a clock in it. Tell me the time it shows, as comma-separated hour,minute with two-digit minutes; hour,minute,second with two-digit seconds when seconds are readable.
5,36
